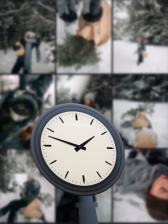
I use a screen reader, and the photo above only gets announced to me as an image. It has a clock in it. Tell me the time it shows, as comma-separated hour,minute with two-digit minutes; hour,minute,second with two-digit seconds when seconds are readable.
1,48
